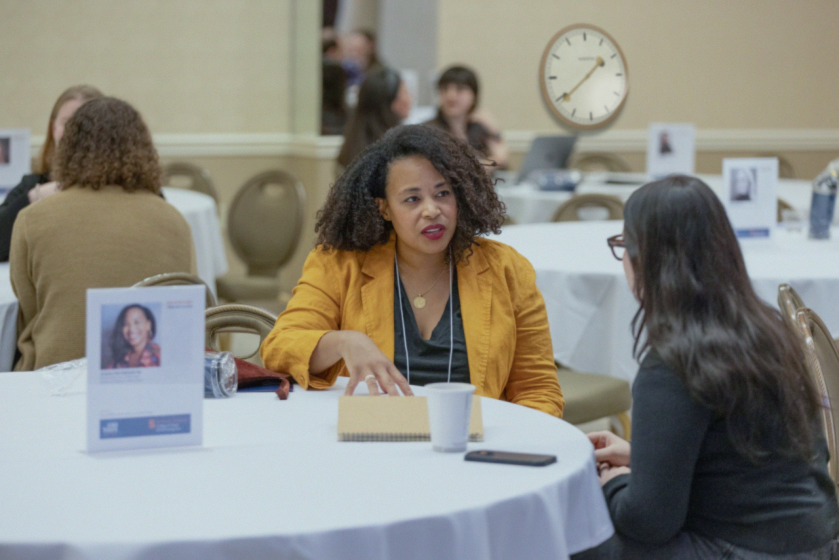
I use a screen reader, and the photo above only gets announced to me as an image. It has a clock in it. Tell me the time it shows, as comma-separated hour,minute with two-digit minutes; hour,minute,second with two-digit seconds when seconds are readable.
1,39
